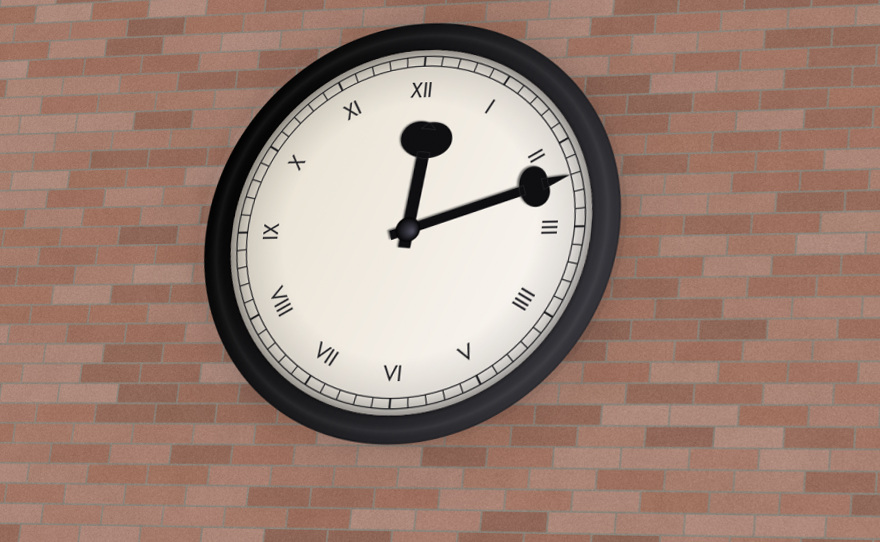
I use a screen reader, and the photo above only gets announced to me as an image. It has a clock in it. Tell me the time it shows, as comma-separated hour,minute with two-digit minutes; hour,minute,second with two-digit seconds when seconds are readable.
12,12
